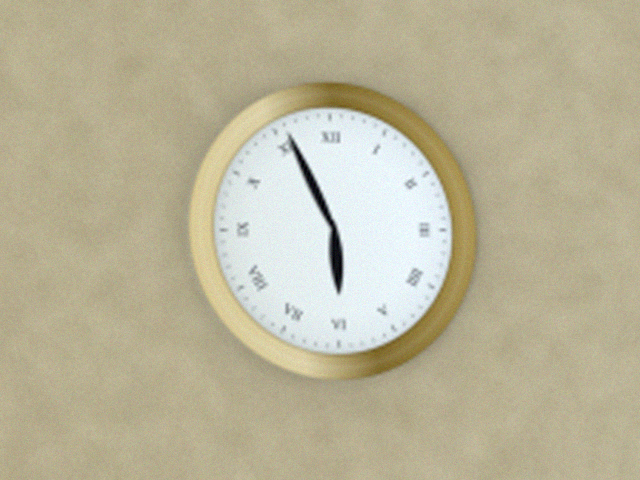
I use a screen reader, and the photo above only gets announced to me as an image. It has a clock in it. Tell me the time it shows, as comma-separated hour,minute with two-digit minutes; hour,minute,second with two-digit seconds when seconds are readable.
5,56
